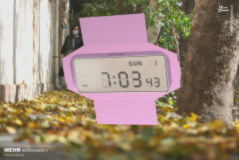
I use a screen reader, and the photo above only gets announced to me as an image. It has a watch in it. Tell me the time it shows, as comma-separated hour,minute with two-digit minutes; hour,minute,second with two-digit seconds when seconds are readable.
7,03,43
